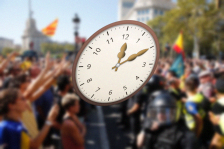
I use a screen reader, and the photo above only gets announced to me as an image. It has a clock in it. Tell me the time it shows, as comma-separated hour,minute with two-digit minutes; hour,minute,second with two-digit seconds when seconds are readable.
12,10
